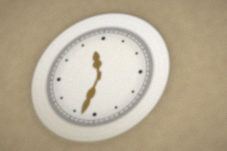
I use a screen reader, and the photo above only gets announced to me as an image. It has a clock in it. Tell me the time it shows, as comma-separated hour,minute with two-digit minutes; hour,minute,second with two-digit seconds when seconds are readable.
11,33
